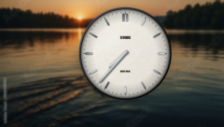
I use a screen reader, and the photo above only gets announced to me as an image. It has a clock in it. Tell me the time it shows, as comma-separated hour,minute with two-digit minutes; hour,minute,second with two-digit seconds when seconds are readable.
7,37
